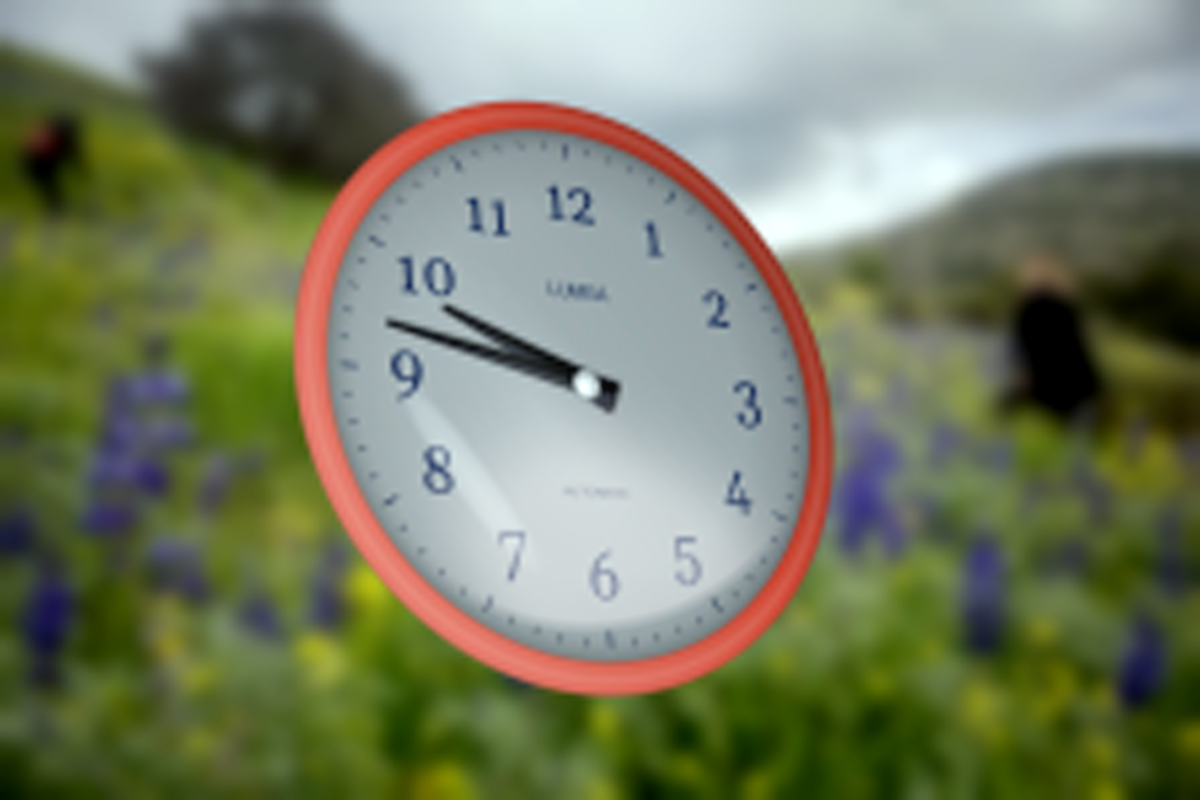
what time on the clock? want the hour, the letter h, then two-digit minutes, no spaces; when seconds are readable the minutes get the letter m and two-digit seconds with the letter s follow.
9h47
